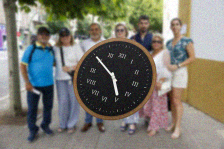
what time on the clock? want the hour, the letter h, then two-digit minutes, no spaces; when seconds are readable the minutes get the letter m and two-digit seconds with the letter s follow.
4h50
